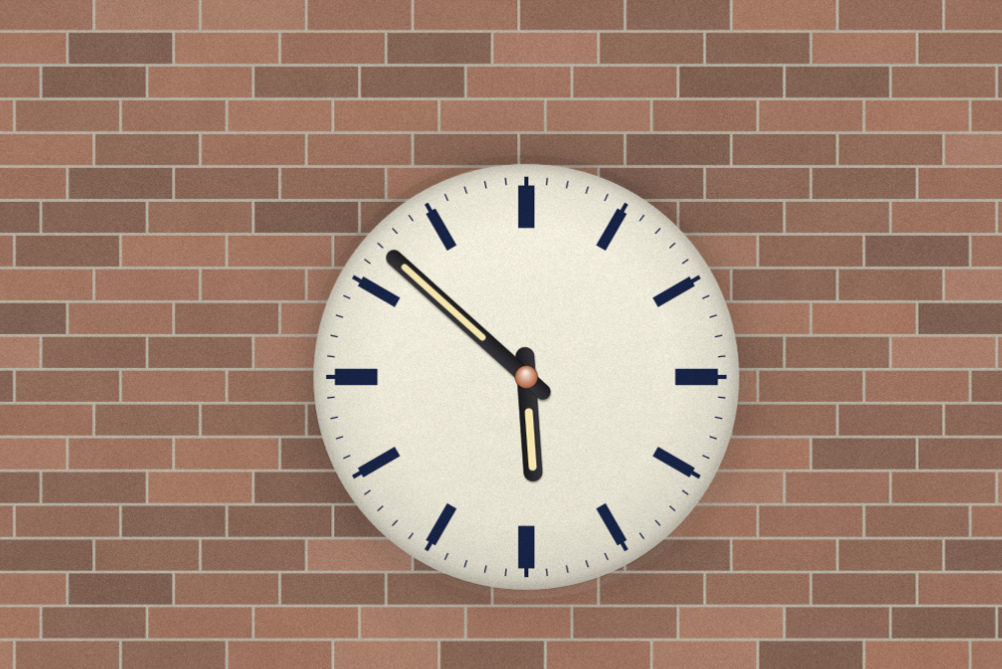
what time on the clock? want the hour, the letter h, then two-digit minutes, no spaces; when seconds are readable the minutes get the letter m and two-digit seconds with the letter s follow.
5h52
